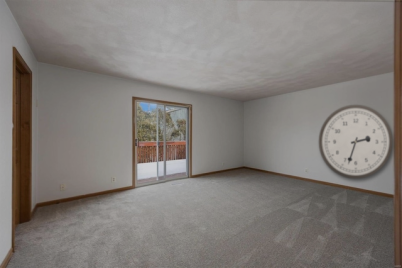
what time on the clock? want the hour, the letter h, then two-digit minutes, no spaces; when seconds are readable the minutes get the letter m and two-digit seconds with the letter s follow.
2h33
